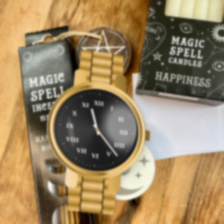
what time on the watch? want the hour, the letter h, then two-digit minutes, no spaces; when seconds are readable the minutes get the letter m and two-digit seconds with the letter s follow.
11h23
